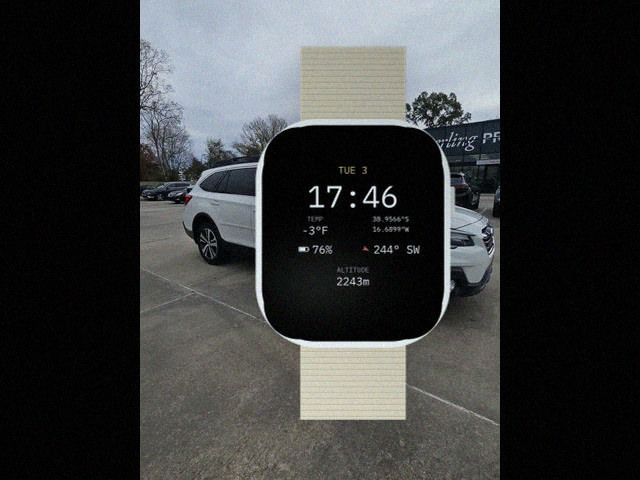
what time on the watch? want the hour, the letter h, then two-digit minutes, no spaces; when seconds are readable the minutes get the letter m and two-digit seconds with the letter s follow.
17h46
